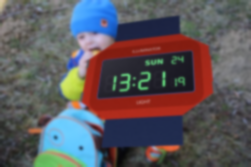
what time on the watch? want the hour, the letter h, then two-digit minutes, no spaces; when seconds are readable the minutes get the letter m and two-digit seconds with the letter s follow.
13h21
